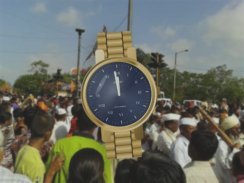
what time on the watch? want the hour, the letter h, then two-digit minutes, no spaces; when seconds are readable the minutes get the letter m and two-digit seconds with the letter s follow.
11h59
